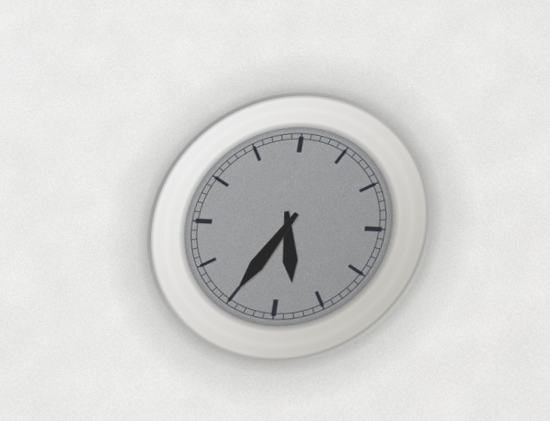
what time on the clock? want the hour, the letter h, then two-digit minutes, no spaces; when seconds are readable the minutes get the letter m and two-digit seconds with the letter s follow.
5h35
